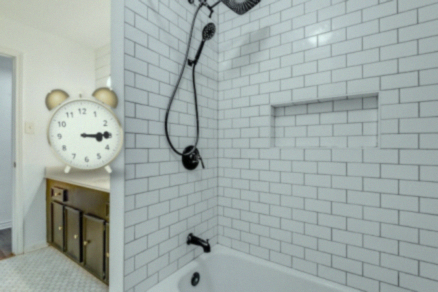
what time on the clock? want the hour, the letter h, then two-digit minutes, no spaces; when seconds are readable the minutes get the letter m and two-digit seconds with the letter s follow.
3h15
